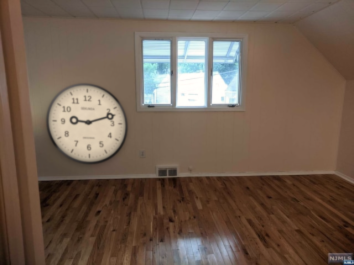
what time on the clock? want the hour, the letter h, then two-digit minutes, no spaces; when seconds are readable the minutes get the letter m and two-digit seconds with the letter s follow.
9h12
